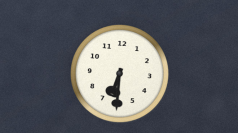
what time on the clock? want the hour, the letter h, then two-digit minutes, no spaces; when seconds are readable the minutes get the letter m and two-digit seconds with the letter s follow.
6h30
